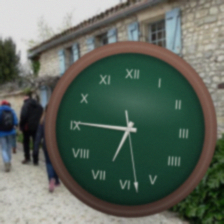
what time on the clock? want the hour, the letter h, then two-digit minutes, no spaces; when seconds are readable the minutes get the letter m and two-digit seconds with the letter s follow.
6h45m28s
